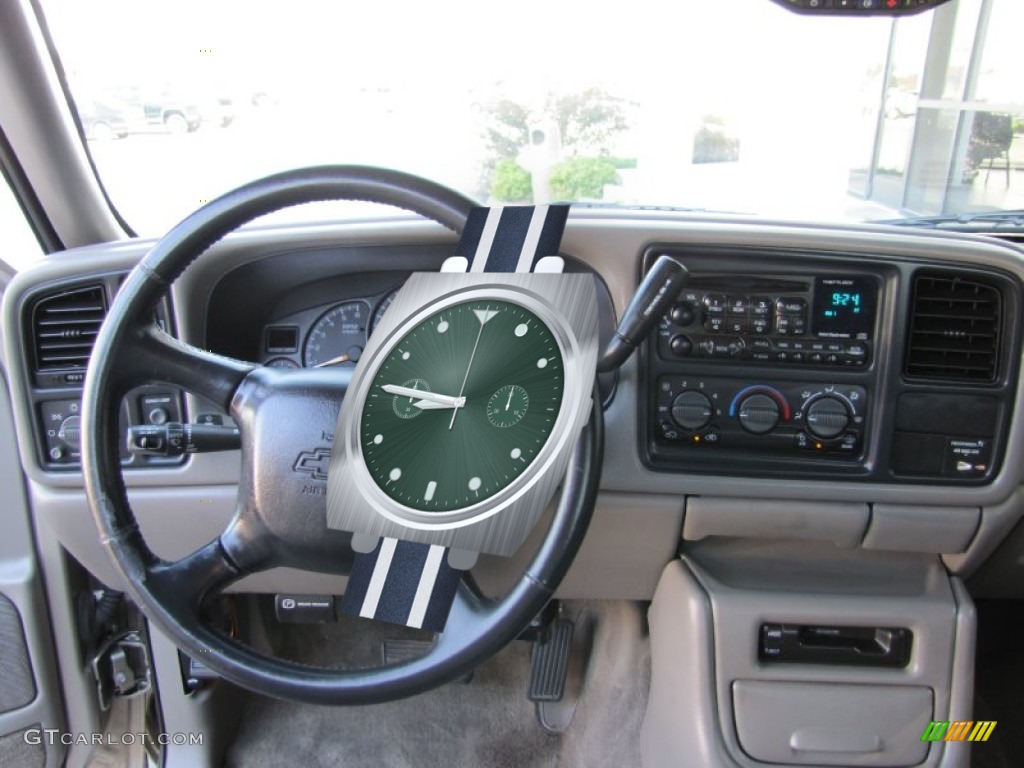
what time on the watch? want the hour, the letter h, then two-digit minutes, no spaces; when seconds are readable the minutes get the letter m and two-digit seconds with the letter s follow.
8h46
